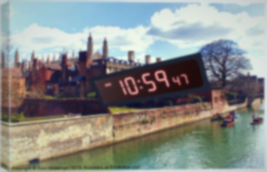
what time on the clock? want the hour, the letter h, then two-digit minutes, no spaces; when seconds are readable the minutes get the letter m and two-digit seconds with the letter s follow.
10h59
